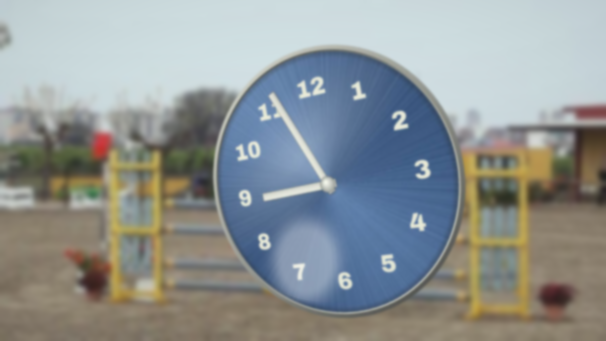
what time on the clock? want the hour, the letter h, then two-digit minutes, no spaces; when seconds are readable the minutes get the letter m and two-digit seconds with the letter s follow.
8h56
